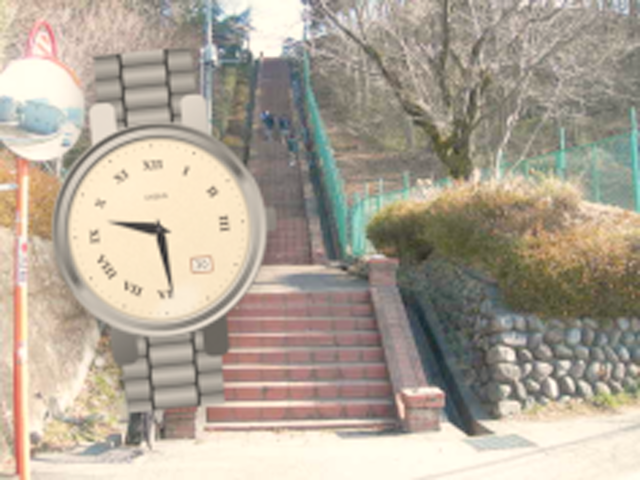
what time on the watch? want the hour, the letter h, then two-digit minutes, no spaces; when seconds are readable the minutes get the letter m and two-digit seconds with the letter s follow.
9h29
